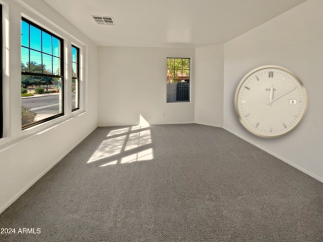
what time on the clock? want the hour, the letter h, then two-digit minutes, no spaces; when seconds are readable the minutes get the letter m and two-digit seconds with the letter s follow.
12h10
